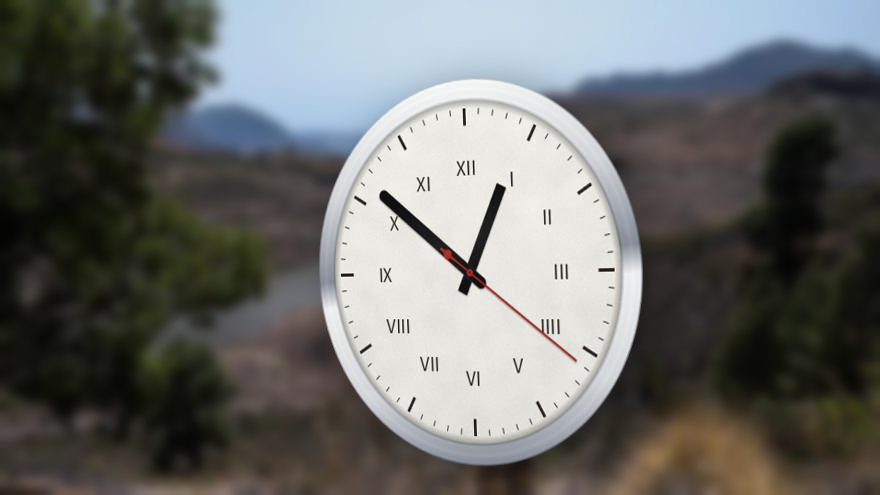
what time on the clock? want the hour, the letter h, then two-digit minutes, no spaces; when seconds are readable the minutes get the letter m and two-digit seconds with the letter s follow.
12h51m21s
